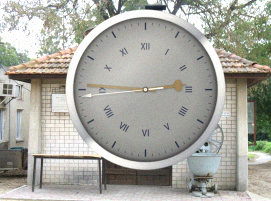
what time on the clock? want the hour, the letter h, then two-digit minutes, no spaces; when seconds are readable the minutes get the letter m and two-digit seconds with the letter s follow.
2h45m44s
